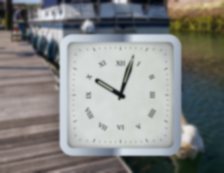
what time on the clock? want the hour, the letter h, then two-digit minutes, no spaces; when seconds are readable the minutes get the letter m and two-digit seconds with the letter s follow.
10h03
